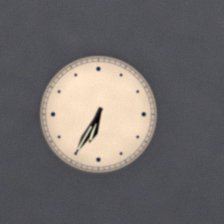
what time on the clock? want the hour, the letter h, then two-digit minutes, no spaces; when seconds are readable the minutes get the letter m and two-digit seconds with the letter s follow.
6h35
